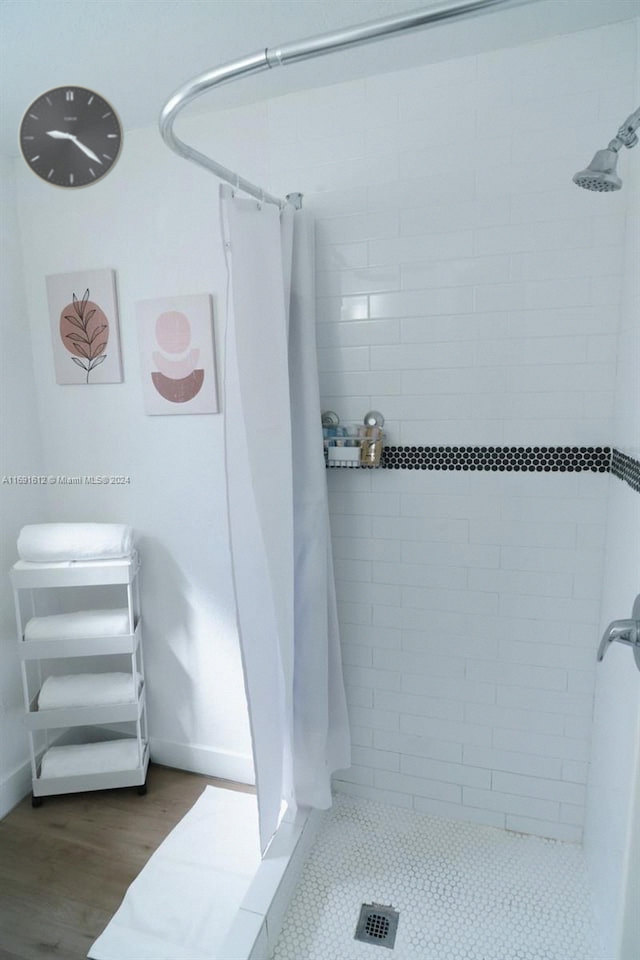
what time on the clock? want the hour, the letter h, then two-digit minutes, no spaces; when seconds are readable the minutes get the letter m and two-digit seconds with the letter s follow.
9h22
